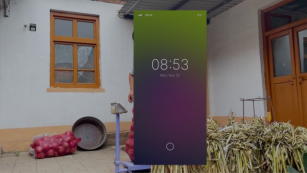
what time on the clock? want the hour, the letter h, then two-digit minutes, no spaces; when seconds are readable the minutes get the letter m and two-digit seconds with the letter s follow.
8h53
